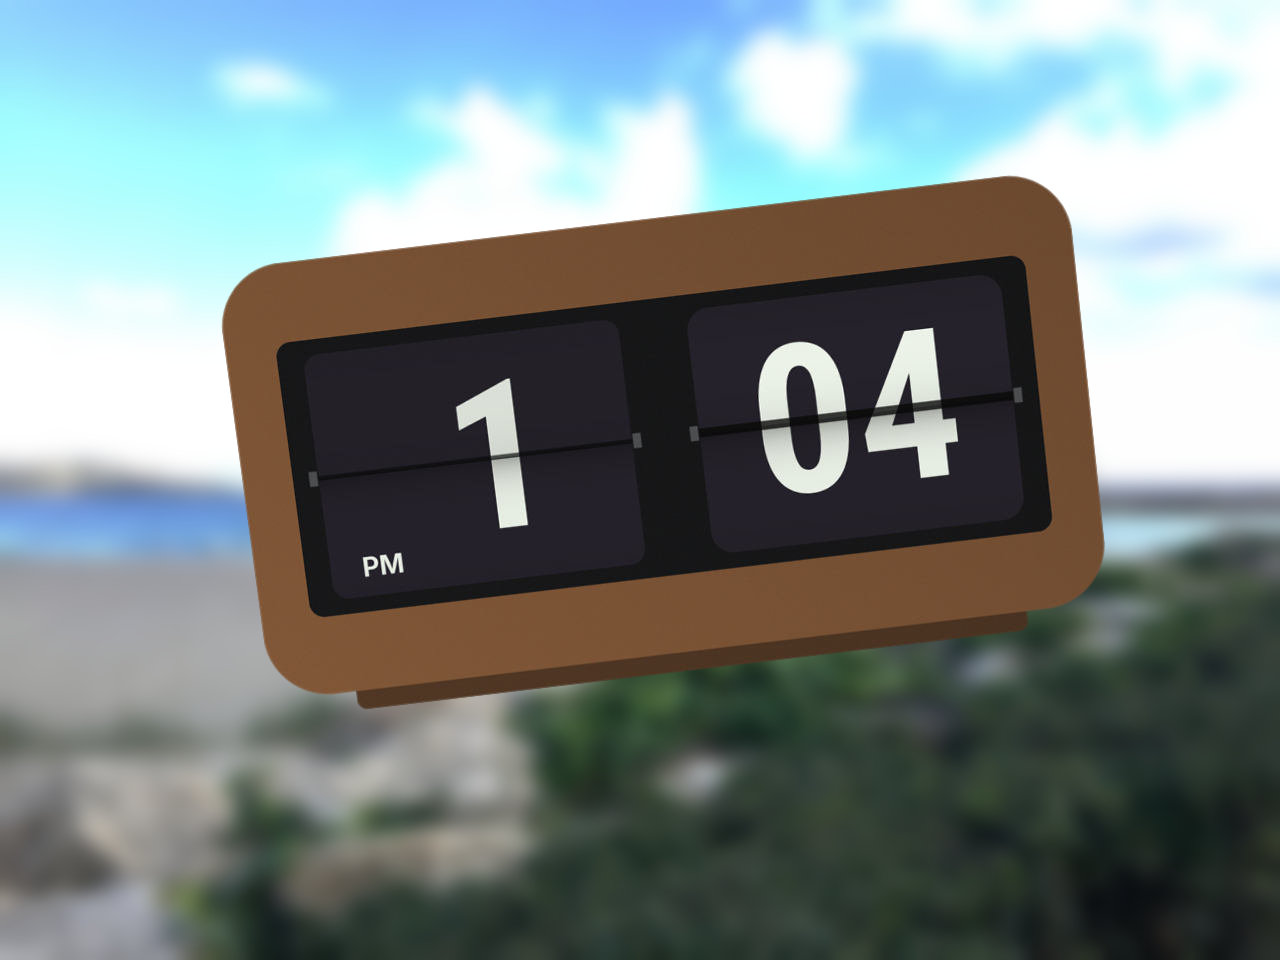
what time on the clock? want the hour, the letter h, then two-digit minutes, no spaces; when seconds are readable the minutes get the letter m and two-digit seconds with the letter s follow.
1h04
